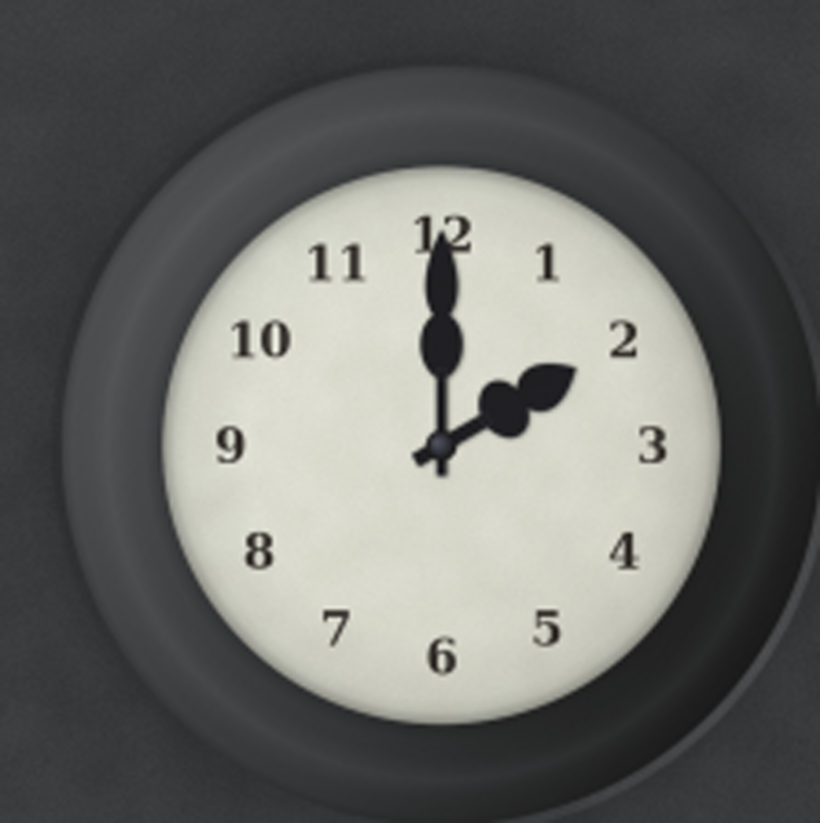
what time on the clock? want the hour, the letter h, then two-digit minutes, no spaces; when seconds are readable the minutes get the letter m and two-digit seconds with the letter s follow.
2h00
